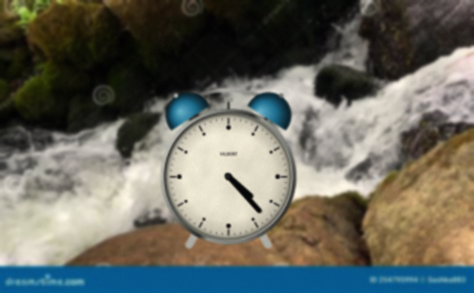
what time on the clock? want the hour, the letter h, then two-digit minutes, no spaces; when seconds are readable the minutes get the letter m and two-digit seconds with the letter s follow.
4h23
